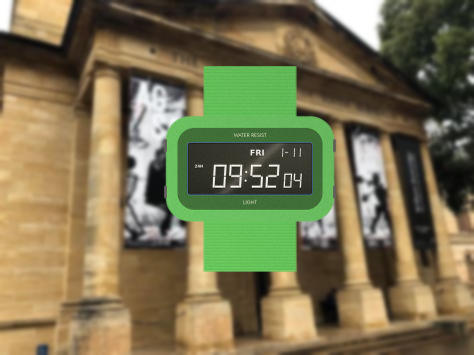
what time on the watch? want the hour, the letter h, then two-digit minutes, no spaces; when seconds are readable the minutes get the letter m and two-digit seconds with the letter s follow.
9h52m04s
